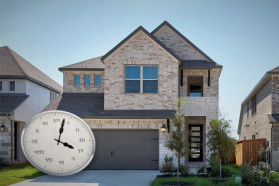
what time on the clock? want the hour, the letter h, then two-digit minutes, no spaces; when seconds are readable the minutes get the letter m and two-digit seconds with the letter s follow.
4h03
